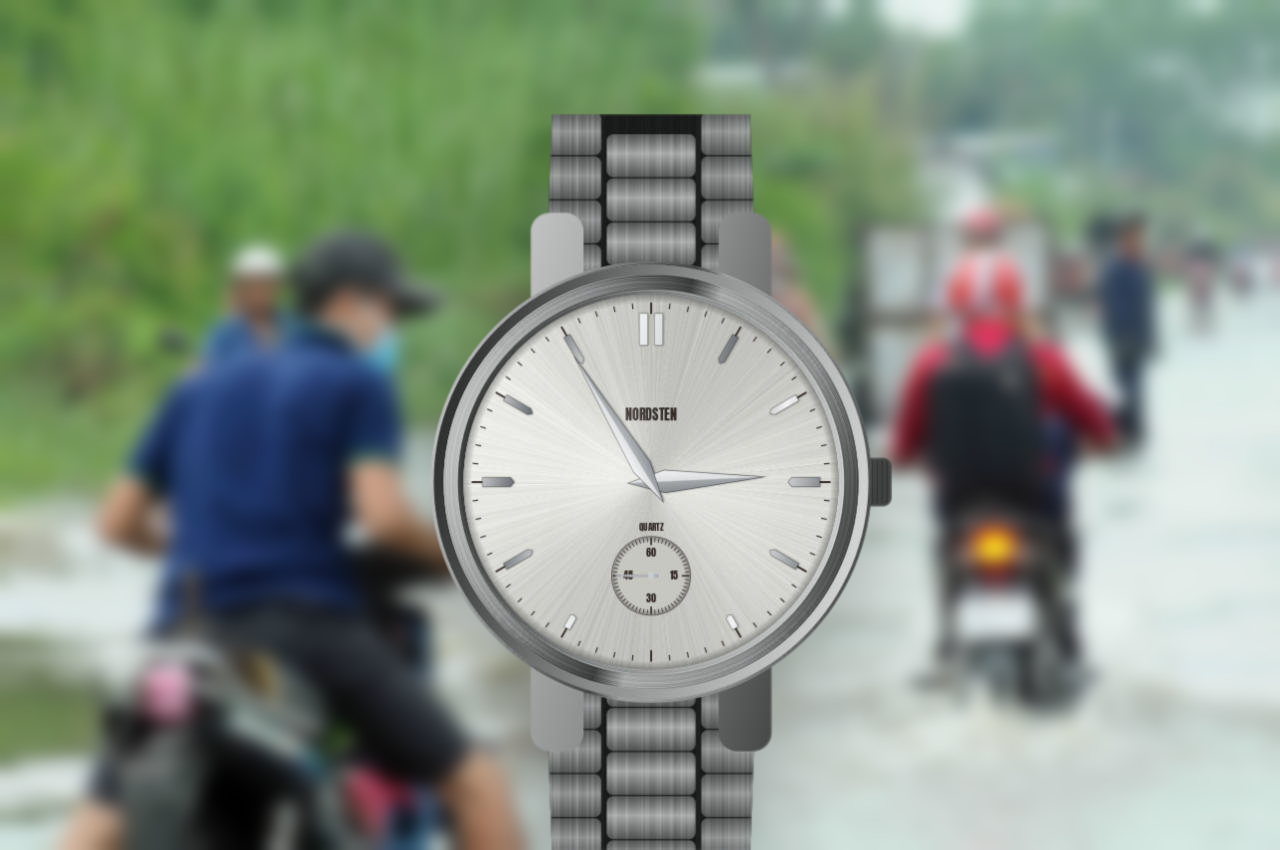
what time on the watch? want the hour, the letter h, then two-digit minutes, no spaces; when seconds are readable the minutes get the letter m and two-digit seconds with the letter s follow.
2h54m45s
